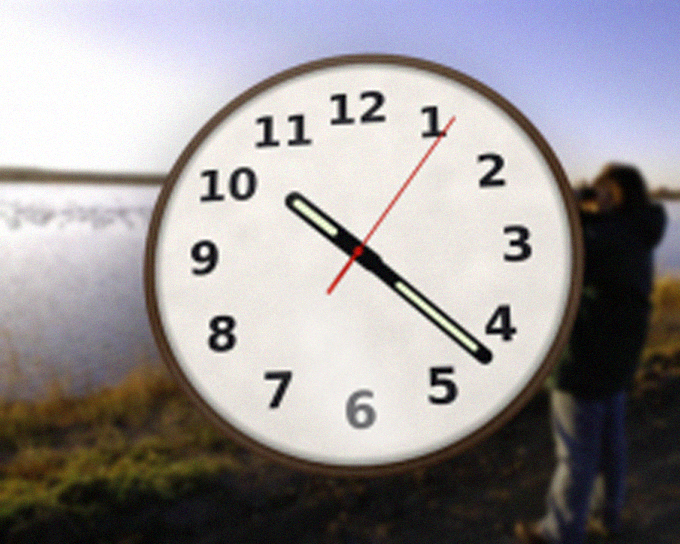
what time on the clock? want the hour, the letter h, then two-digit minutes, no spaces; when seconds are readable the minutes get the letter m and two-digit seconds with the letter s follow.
10h22m06s
